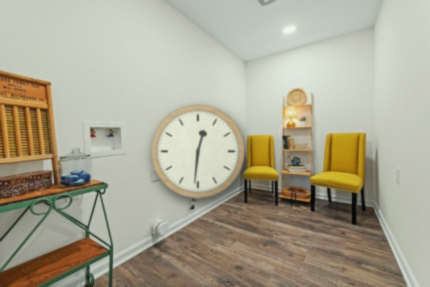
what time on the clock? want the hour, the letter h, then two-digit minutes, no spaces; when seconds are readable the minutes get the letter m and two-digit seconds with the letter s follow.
12h31
